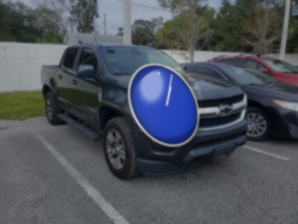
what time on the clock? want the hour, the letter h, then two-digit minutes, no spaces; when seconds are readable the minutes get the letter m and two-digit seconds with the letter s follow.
1h05
